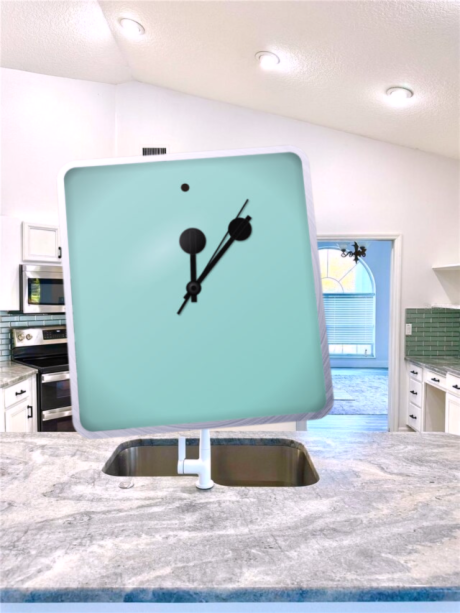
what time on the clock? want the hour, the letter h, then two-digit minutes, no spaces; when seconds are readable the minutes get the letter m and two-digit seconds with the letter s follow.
12h07m06s
